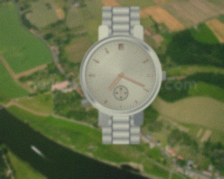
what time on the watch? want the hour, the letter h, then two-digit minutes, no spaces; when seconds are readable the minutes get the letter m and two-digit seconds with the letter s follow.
7h19
